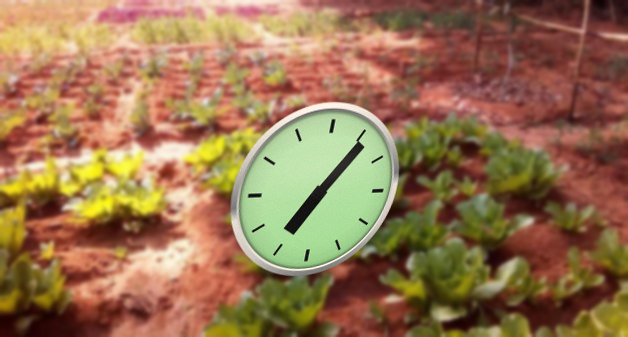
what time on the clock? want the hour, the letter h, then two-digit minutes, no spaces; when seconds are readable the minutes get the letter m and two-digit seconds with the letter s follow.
7h06
